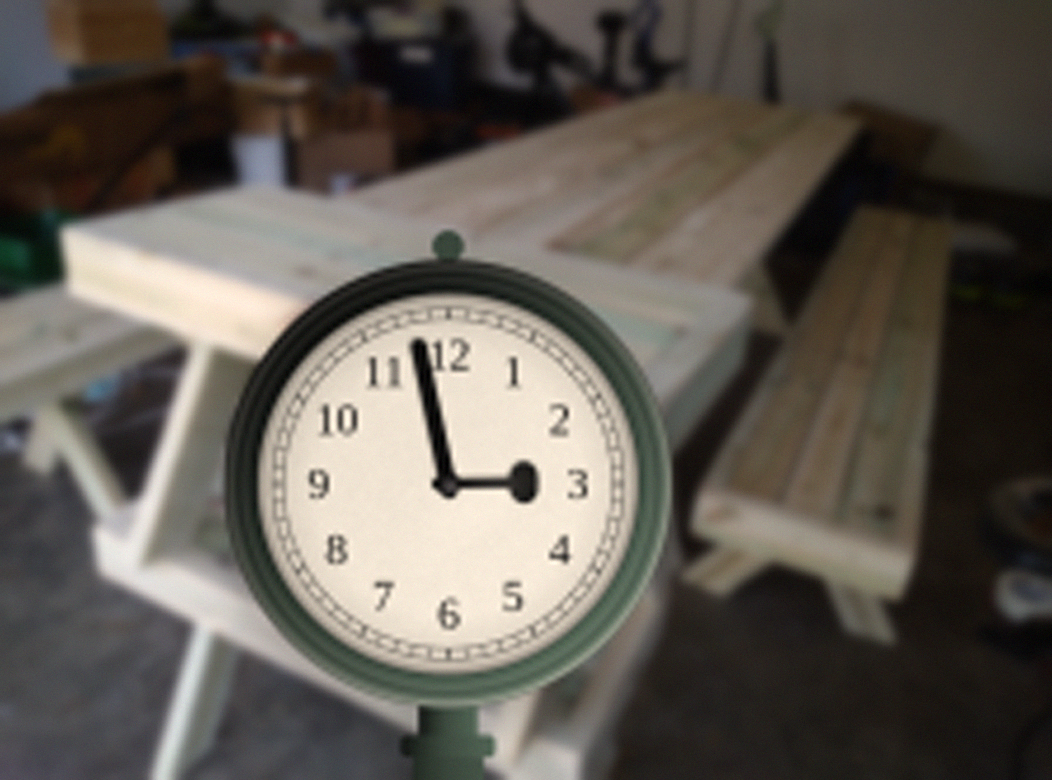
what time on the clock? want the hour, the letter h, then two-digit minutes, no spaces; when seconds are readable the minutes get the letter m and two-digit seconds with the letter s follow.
2h58
